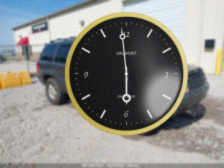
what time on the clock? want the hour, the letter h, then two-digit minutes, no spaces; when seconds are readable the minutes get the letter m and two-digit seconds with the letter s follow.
5h59
